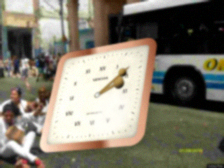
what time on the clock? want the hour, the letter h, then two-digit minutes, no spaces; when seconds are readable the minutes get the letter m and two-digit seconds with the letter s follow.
2h08
